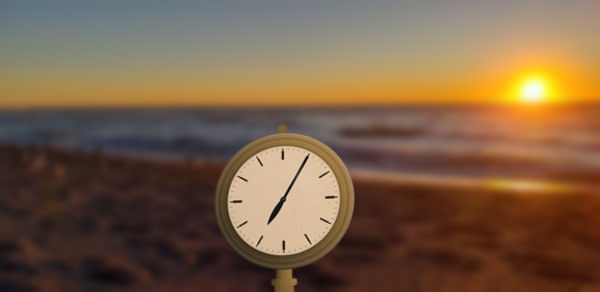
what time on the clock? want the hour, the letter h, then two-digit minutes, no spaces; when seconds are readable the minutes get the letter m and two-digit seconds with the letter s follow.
7h05
